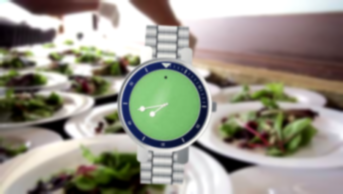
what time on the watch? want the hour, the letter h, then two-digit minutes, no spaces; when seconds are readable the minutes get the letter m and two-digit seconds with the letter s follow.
7h43
